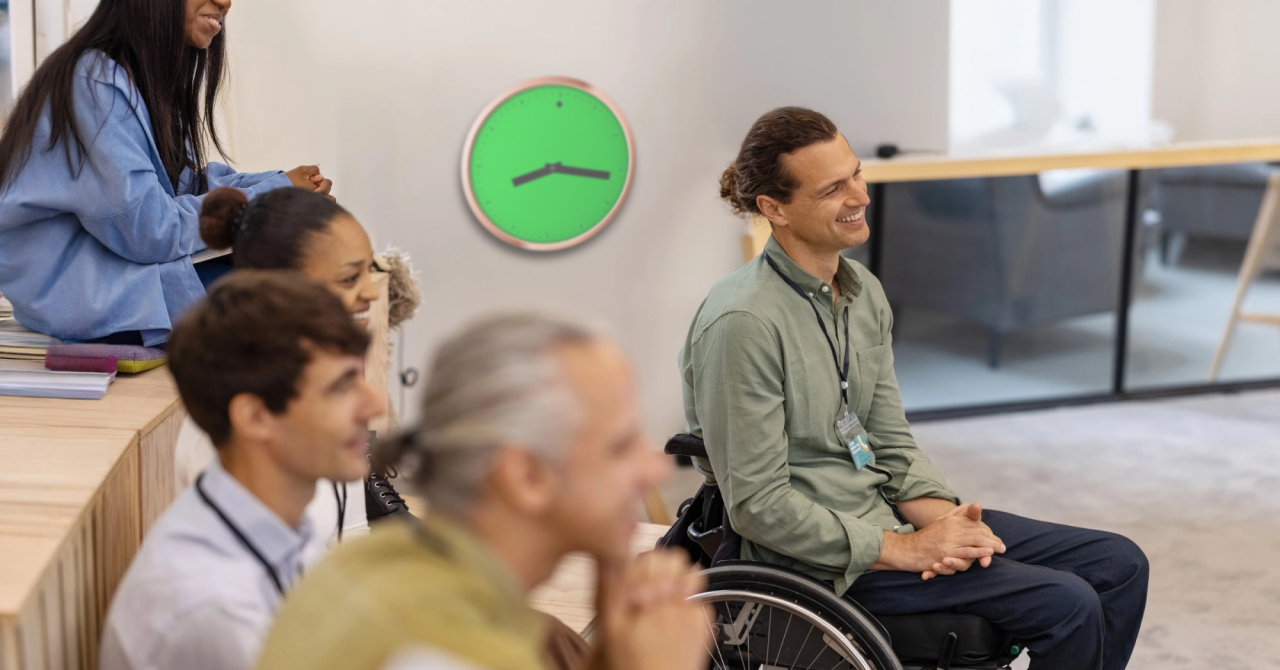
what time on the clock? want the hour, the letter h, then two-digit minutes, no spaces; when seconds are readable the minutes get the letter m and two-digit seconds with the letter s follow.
8h16
